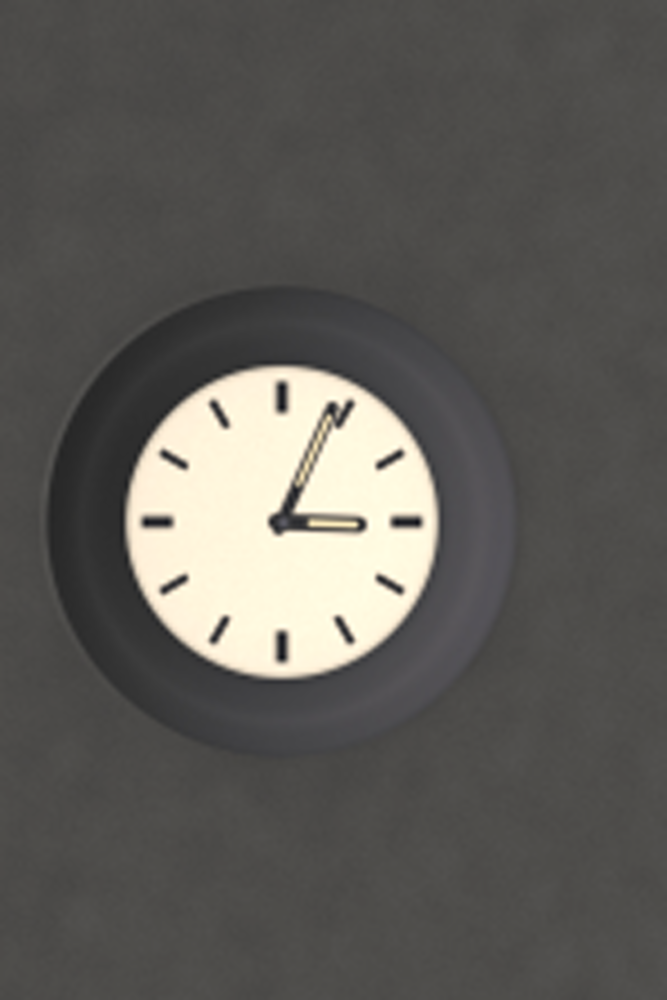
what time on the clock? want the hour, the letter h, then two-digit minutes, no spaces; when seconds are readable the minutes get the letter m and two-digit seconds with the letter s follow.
3h04
